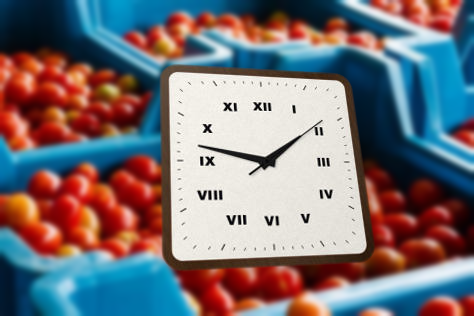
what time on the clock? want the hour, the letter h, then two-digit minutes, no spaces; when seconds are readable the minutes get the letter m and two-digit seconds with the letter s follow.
1h47m09s
